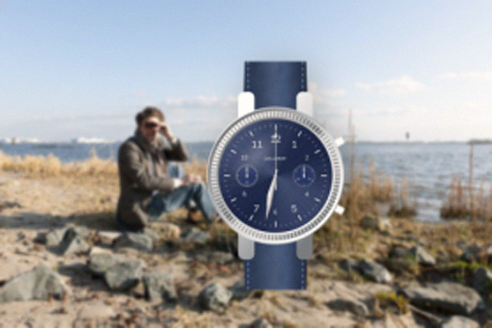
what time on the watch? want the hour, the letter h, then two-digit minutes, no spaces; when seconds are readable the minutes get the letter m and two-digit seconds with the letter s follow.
6h32
